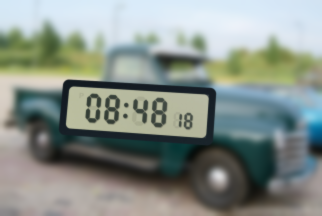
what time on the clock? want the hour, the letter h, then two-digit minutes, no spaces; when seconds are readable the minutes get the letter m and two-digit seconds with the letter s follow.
8h48m18s
